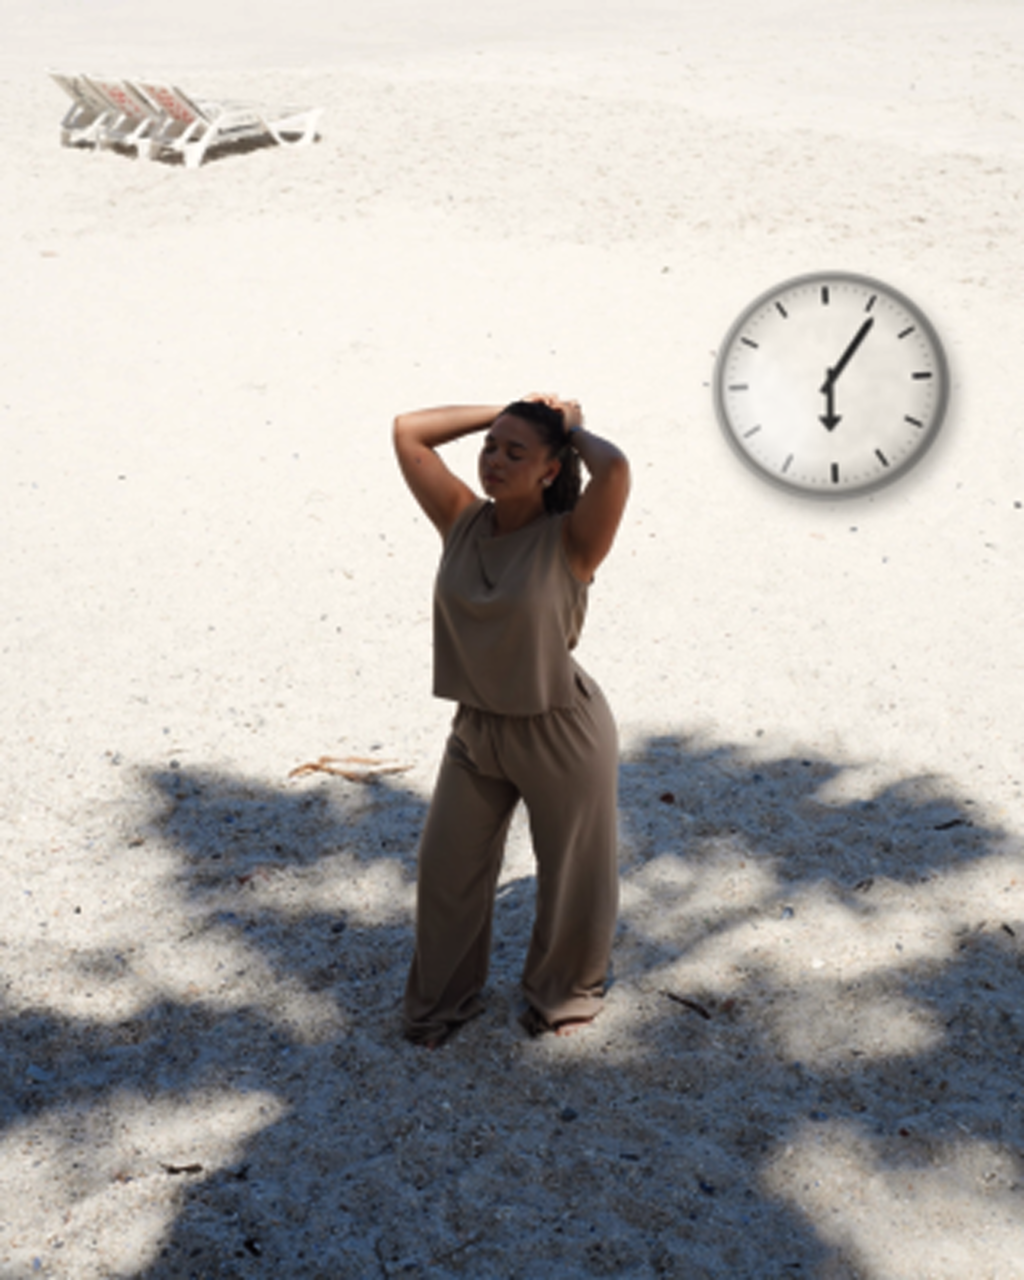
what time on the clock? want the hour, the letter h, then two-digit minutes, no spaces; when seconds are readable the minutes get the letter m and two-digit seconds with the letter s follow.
6h06
